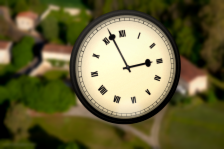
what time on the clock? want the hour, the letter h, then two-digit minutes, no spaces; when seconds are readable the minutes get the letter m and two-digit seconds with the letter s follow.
2h57
